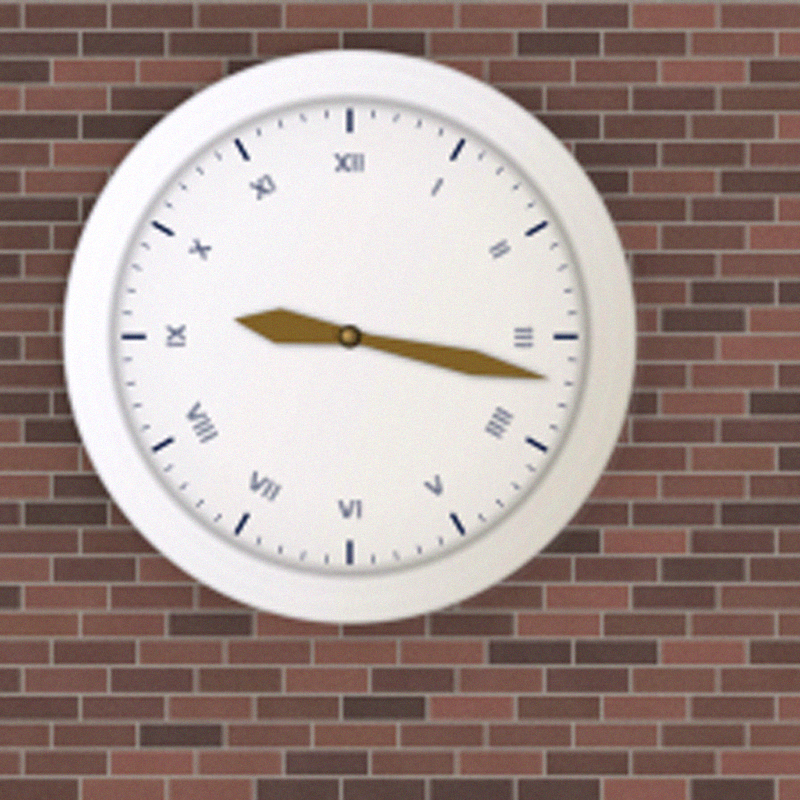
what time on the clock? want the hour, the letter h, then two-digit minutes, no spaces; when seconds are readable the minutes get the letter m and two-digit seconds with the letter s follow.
9h17
